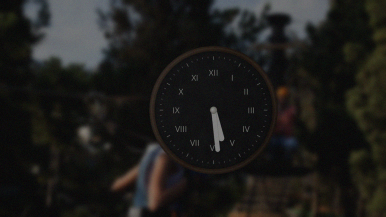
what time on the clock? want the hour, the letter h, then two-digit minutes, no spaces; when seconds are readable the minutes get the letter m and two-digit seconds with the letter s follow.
5h29
